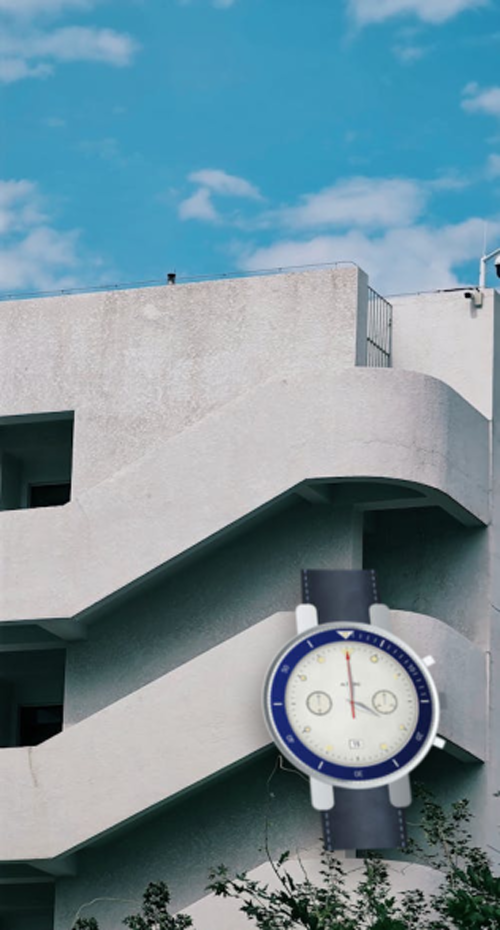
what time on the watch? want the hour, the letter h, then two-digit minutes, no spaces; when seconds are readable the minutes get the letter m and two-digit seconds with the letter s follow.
4h00
